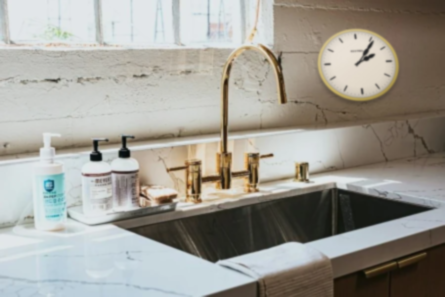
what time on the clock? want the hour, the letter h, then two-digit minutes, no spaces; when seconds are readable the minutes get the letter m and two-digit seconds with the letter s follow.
2h06
